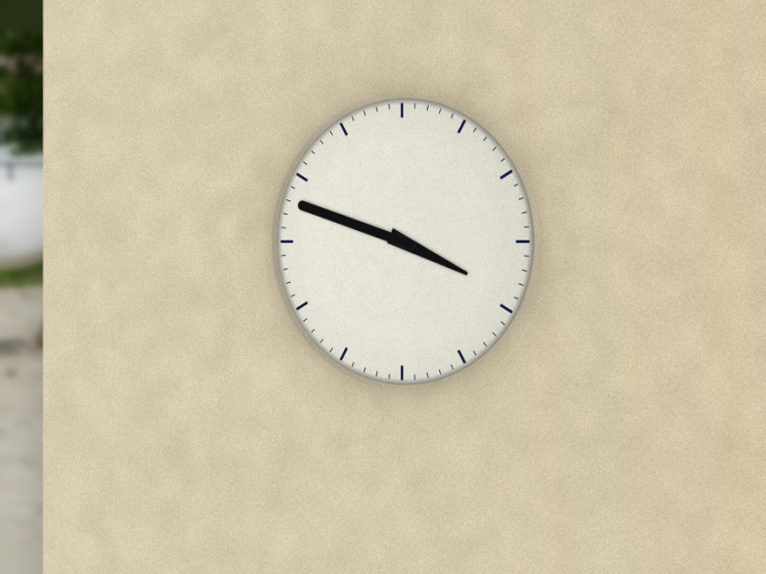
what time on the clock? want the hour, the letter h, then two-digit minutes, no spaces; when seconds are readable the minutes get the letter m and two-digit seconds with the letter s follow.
3h48
